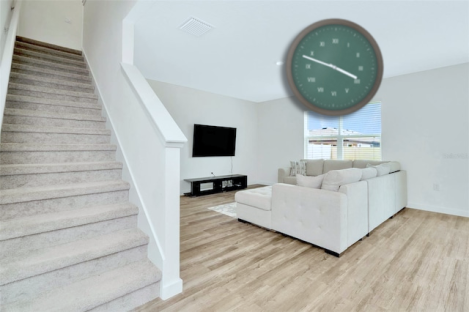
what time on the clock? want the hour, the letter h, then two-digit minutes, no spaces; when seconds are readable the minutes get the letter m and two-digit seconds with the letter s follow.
3h48
